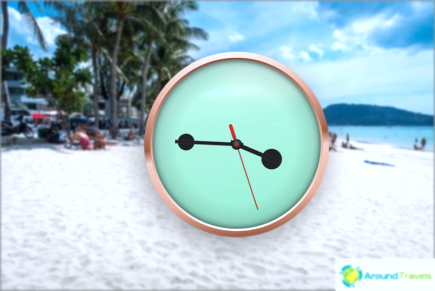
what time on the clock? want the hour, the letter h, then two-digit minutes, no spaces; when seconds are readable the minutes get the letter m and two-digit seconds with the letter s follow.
3h45m27s
